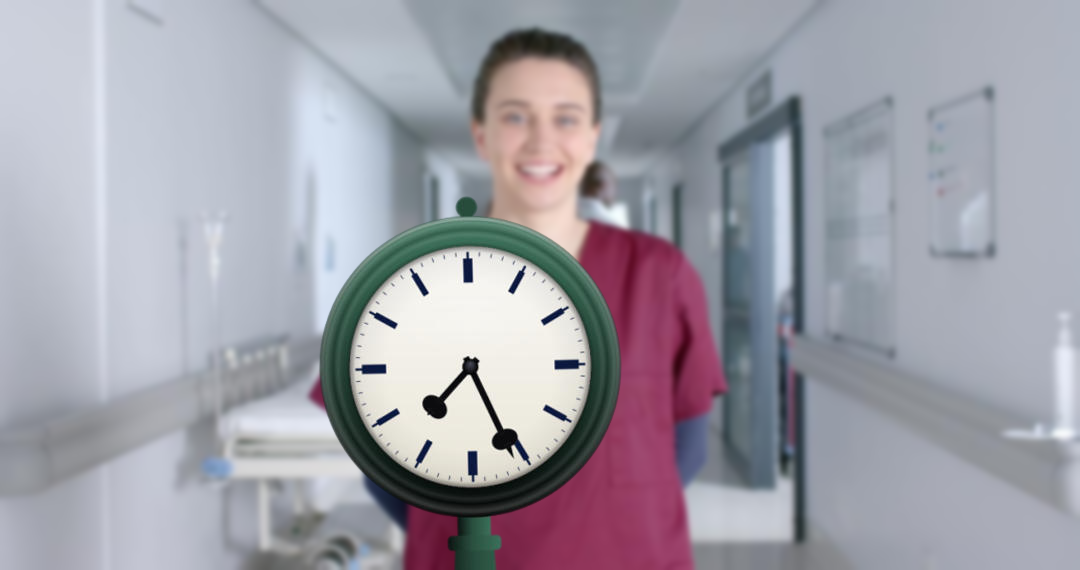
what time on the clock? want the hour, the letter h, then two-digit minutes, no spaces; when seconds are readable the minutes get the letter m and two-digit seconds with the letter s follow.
7h26
